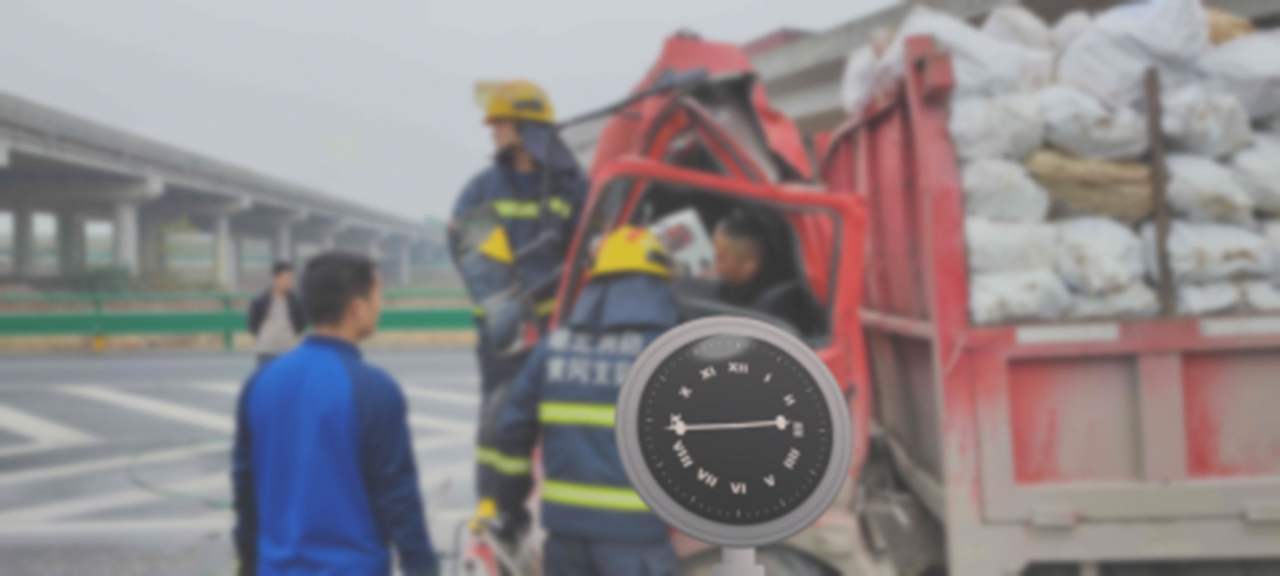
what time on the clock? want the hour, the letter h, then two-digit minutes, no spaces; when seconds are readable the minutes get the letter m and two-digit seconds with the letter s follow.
2h44
